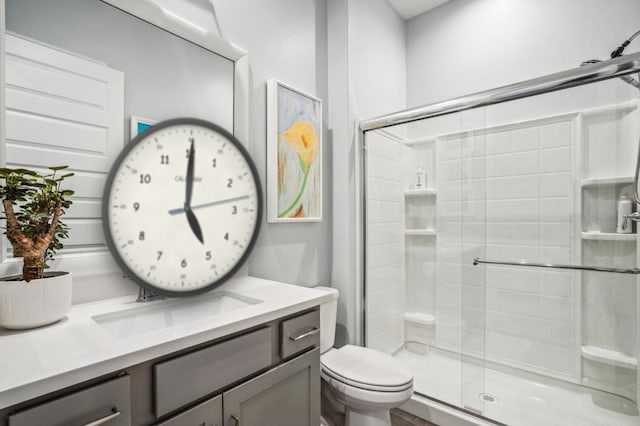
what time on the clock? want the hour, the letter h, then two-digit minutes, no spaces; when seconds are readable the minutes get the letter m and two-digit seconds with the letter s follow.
5h00m13s
